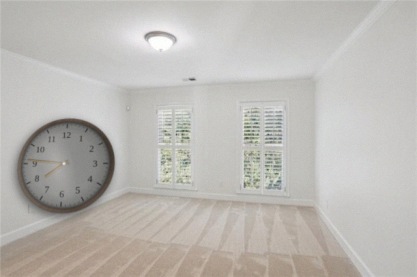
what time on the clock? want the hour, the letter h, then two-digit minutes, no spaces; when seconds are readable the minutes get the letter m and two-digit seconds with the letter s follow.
7h46
